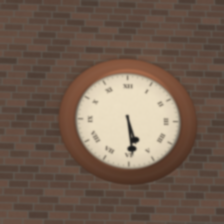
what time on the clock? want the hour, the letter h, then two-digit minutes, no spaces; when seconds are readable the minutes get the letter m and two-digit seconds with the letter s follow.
5h29
